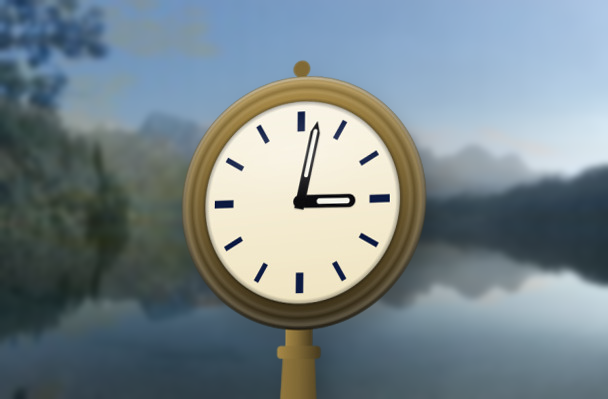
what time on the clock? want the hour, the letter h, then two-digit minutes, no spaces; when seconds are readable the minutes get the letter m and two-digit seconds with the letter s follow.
3h02
